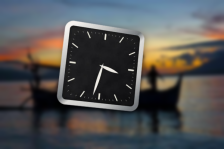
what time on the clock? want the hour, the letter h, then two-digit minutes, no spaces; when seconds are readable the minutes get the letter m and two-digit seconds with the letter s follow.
3h32
